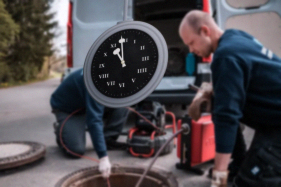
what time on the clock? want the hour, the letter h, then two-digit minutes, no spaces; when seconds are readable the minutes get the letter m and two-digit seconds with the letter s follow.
10h59
